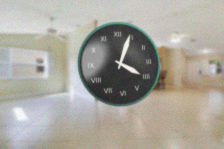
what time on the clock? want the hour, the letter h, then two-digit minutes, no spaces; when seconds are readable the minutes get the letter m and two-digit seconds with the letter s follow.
4h04
